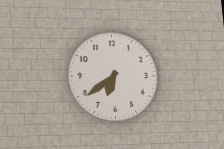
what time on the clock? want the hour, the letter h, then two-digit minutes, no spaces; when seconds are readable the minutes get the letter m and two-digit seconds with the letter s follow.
6h39
